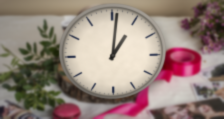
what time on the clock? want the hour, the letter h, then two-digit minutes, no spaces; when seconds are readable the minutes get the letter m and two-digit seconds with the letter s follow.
1h01
